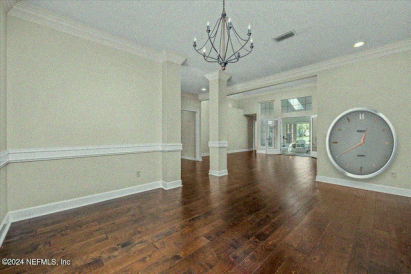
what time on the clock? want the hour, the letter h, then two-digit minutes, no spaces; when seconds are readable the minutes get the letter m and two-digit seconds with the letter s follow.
12h40
